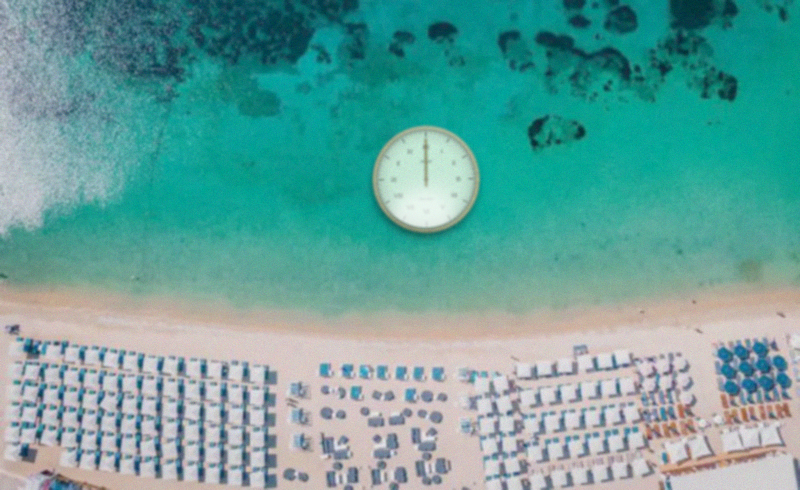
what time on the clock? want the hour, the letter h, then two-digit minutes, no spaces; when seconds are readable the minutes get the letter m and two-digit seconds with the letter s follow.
12h00
